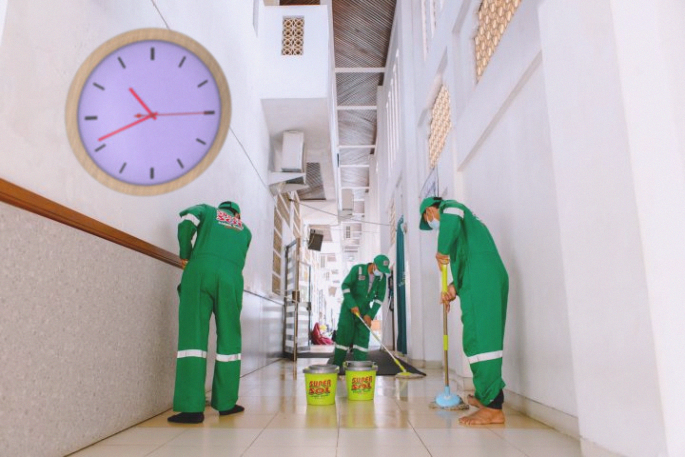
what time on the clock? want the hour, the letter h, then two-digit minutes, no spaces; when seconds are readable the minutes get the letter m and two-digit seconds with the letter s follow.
10h41m15s
